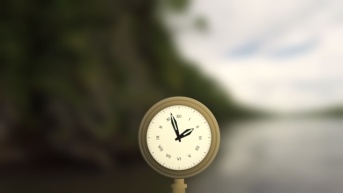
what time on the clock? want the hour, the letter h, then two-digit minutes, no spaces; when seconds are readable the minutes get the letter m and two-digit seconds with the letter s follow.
1h57
